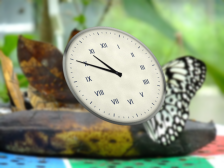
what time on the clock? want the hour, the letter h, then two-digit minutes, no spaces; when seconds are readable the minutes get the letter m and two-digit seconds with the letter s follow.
10h50
